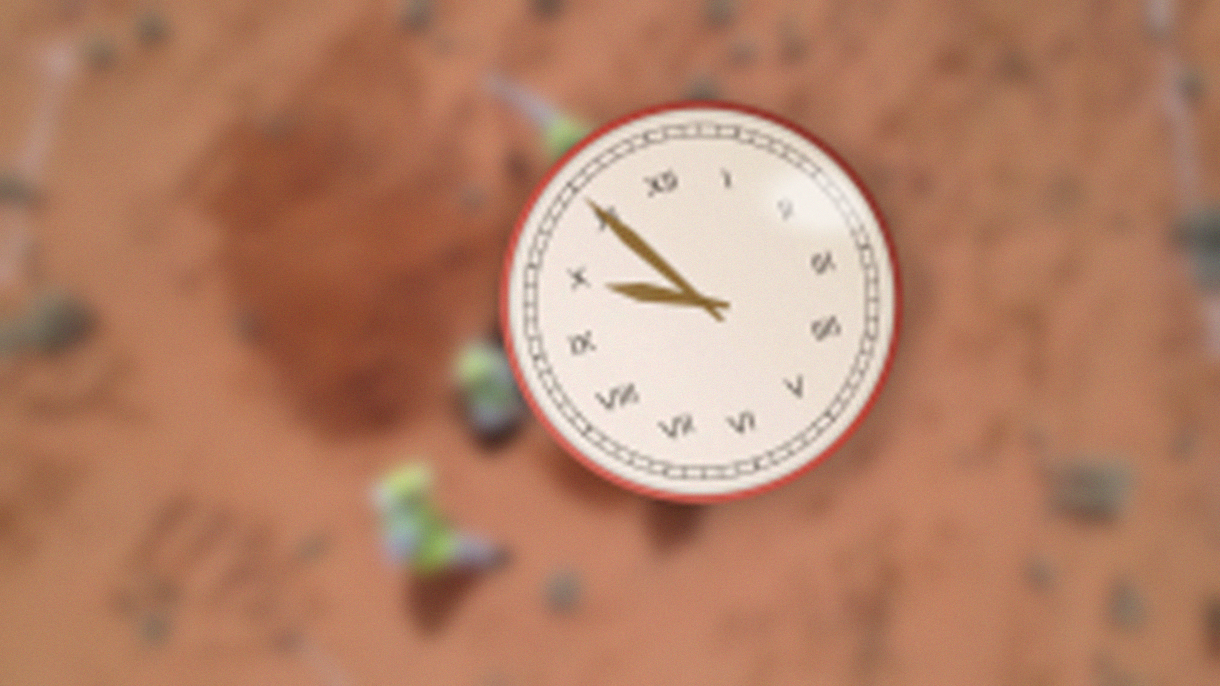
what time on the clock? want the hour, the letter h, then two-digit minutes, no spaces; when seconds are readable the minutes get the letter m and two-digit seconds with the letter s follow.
9h55
